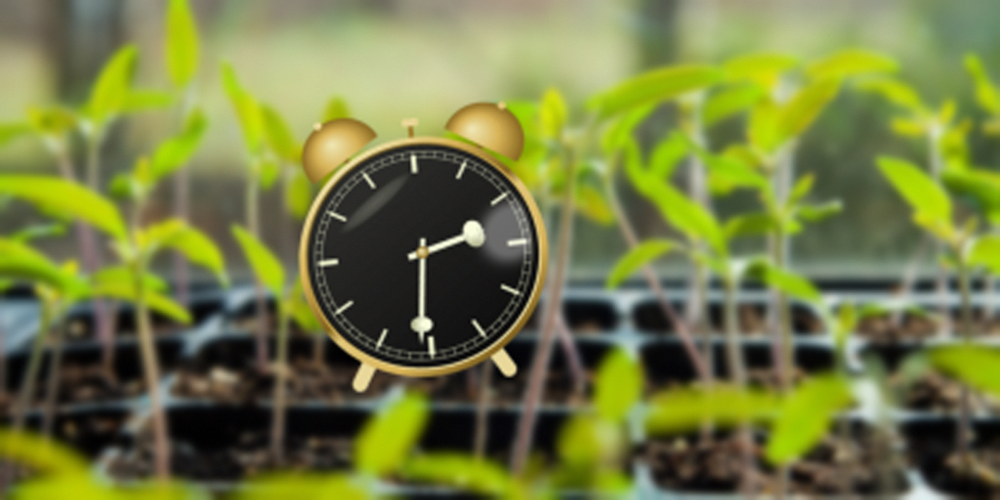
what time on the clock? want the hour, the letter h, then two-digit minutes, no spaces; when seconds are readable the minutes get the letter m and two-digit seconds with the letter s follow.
2h31
